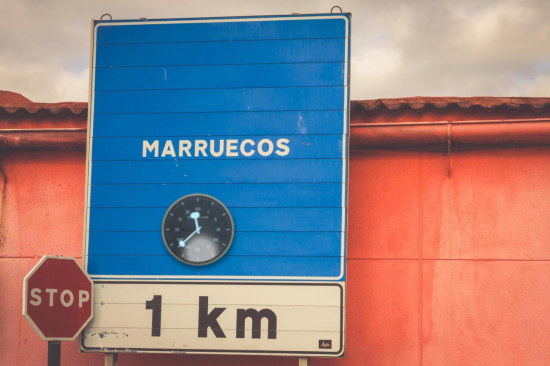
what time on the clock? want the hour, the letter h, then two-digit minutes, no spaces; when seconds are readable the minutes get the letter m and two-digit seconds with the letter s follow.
11h38
